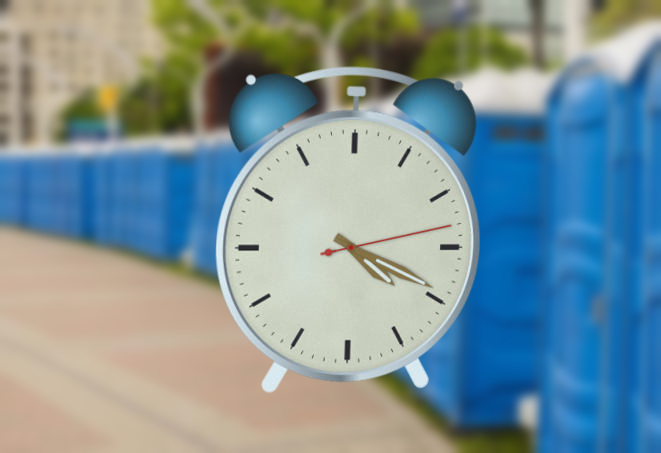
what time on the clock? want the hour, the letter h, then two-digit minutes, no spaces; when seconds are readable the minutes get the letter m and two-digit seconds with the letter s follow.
4h19m13s
